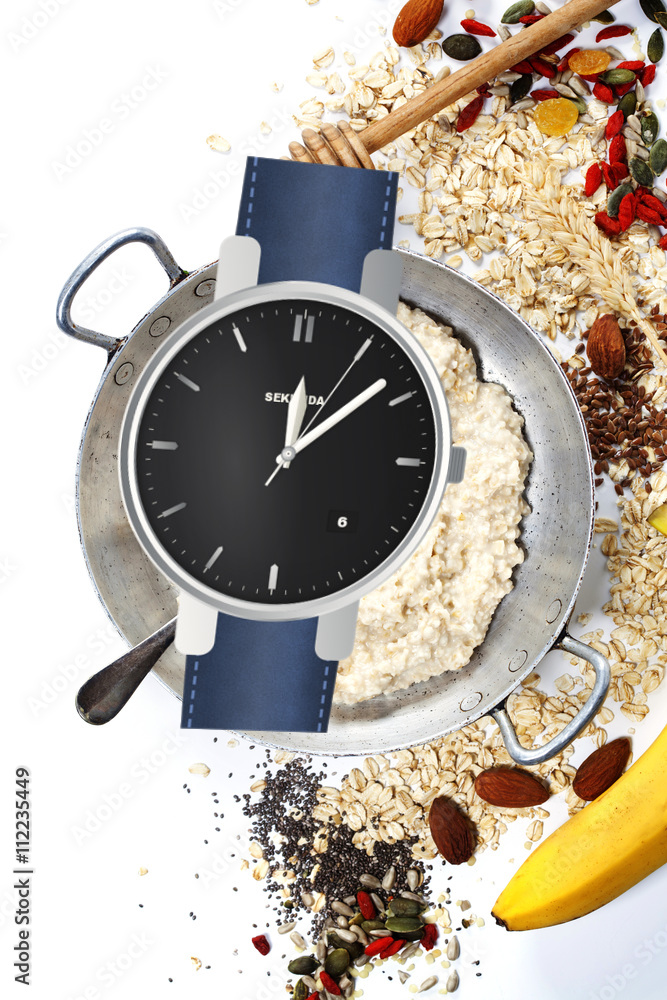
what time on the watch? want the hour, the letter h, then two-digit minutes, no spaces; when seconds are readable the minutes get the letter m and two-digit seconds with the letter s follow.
12h08m05s
